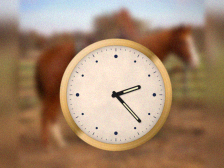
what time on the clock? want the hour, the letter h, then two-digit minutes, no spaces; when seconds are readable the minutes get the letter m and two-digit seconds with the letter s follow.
2h23
